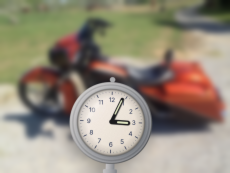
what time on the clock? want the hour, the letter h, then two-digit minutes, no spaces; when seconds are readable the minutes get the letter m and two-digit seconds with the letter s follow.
3h04
